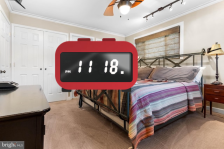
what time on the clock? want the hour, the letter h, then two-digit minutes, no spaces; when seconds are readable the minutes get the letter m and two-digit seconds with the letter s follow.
11h18
